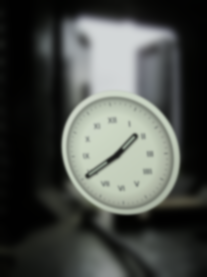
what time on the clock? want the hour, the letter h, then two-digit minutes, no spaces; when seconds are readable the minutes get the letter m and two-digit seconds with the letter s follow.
1h40
